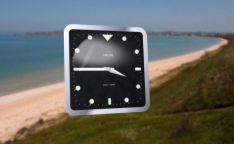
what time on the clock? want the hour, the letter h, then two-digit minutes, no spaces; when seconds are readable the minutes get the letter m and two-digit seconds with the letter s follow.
3h45
